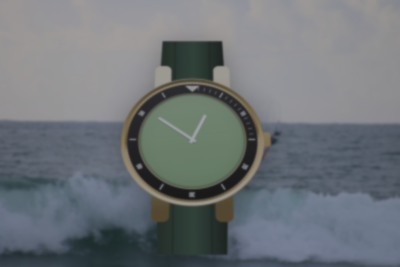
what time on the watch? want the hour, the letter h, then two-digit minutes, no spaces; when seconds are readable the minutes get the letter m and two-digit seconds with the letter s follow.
12h51
